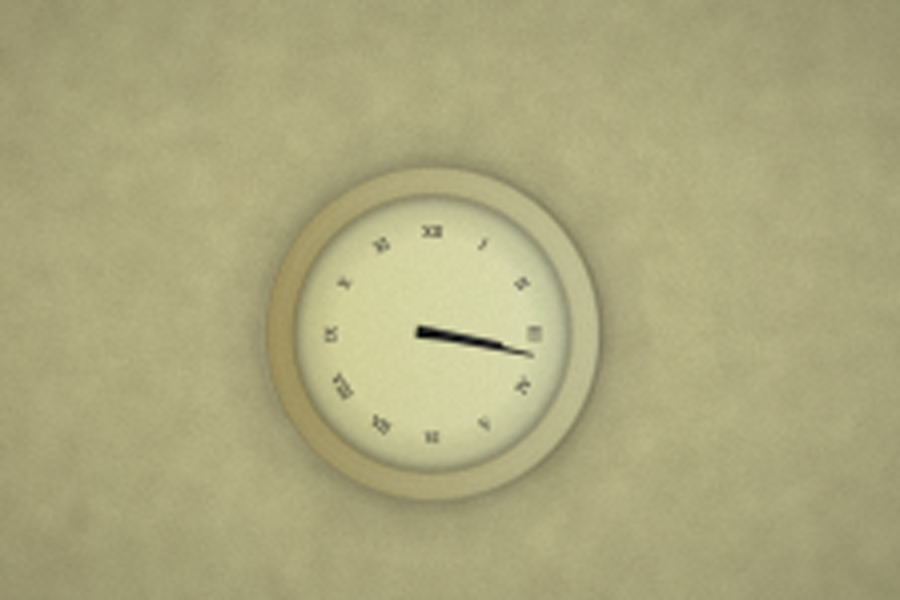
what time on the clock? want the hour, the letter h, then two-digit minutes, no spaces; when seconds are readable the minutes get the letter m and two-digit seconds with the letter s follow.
3h17
